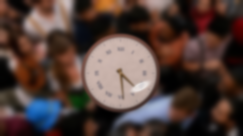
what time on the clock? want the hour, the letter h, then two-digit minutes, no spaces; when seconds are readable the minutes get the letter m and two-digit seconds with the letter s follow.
4h29
